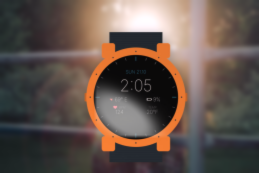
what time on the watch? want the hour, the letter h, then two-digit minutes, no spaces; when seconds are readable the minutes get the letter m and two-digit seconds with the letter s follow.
2h05
